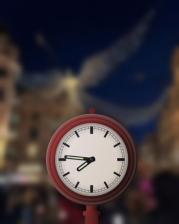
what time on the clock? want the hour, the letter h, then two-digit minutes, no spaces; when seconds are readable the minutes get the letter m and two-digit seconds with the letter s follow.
7h46
